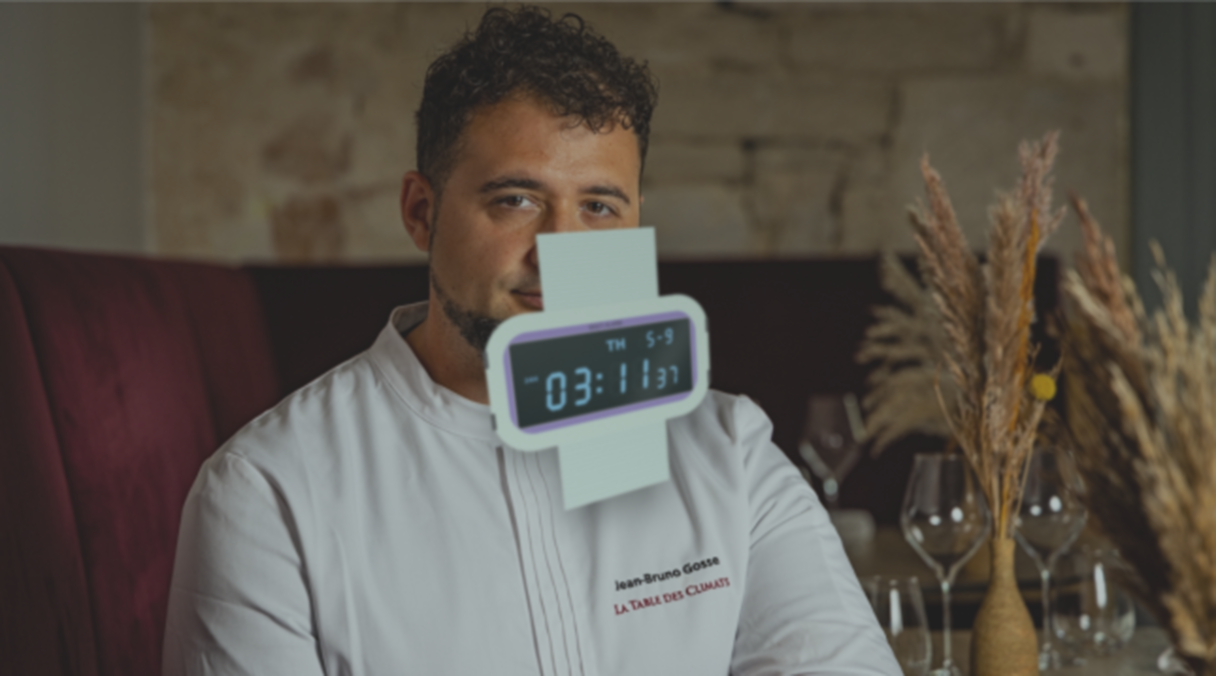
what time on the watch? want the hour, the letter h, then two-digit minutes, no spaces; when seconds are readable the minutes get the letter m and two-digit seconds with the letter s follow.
3h11m37s
